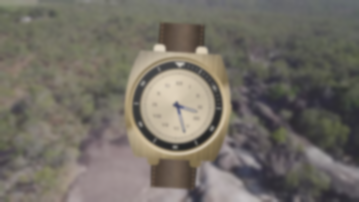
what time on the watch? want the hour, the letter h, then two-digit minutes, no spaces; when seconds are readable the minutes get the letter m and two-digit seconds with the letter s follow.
3h27
